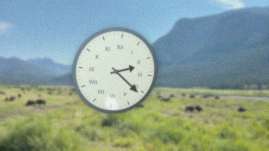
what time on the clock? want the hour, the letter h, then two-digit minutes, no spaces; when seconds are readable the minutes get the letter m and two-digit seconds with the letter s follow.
2h21
